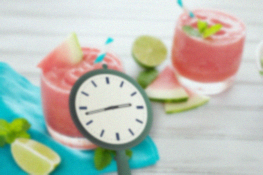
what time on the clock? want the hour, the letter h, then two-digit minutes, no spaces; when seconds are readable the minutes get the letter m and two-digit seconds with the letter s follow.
2h43
